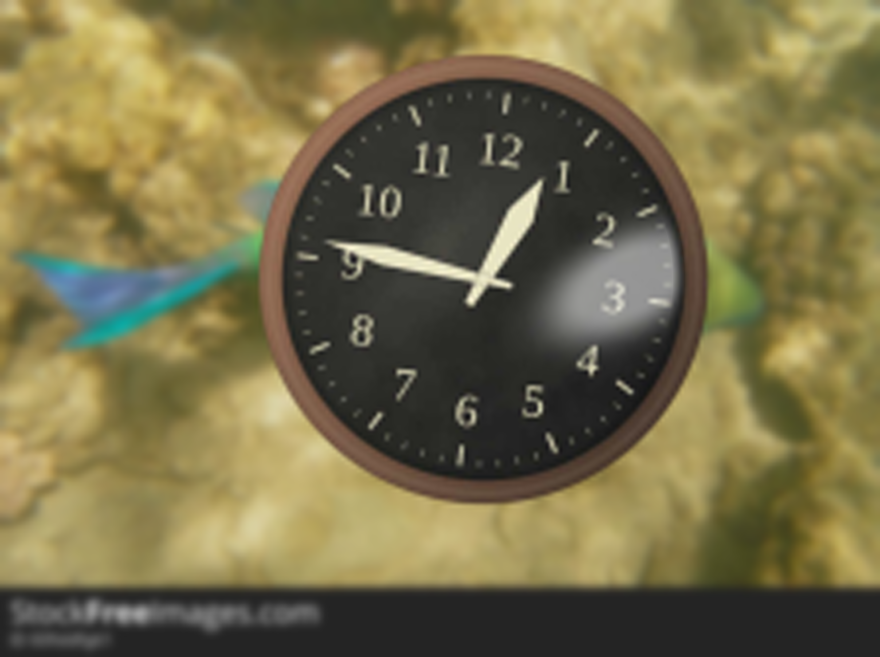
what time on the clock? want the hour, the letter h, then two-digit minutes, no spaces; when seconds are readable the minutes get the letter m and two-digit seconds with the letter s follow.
12h46
